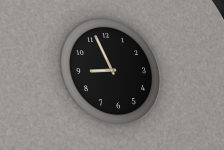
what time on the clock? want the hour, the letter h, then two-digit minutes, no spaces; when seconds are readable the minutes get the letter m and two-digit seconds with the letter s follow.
8h57
